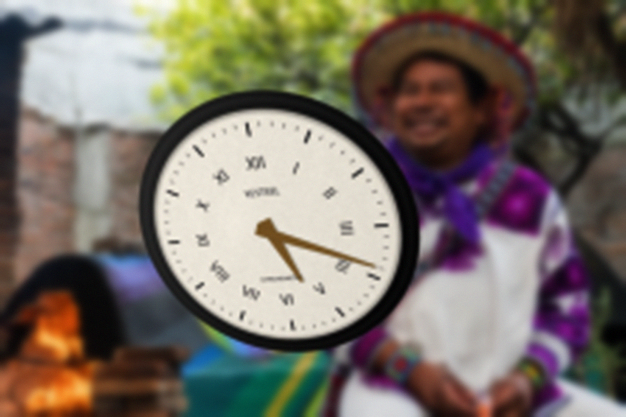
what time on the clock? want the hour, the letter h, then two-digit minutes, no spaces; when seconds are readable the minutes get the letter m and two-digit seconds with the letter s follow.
5h19
